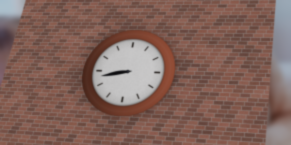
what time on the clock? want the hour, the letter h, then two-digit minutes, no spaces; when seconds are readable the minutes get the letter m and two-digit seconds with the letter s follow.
8h43
